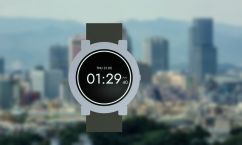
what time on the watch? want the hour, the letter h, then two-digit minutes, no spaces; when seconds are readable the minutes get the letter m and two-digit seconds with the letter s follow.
1h29
